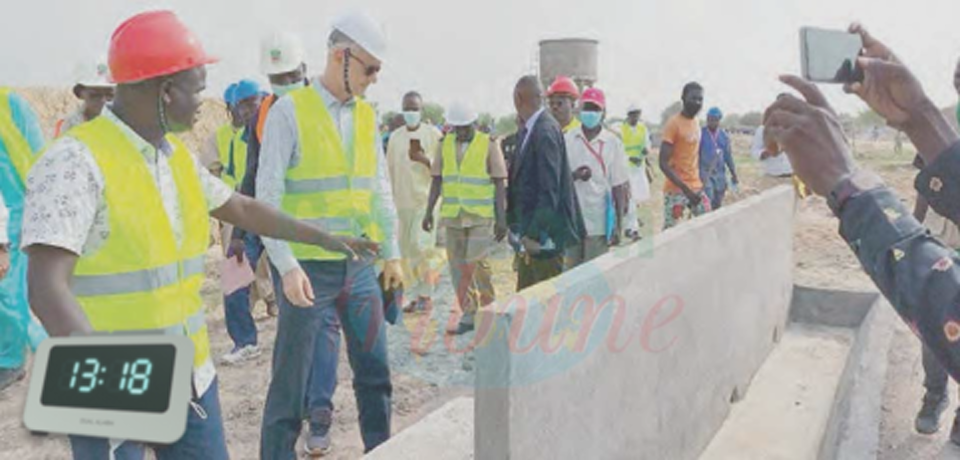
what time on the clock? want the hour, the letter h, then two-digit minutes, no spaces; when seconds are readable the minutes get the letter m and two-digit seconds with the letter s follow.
13h18
